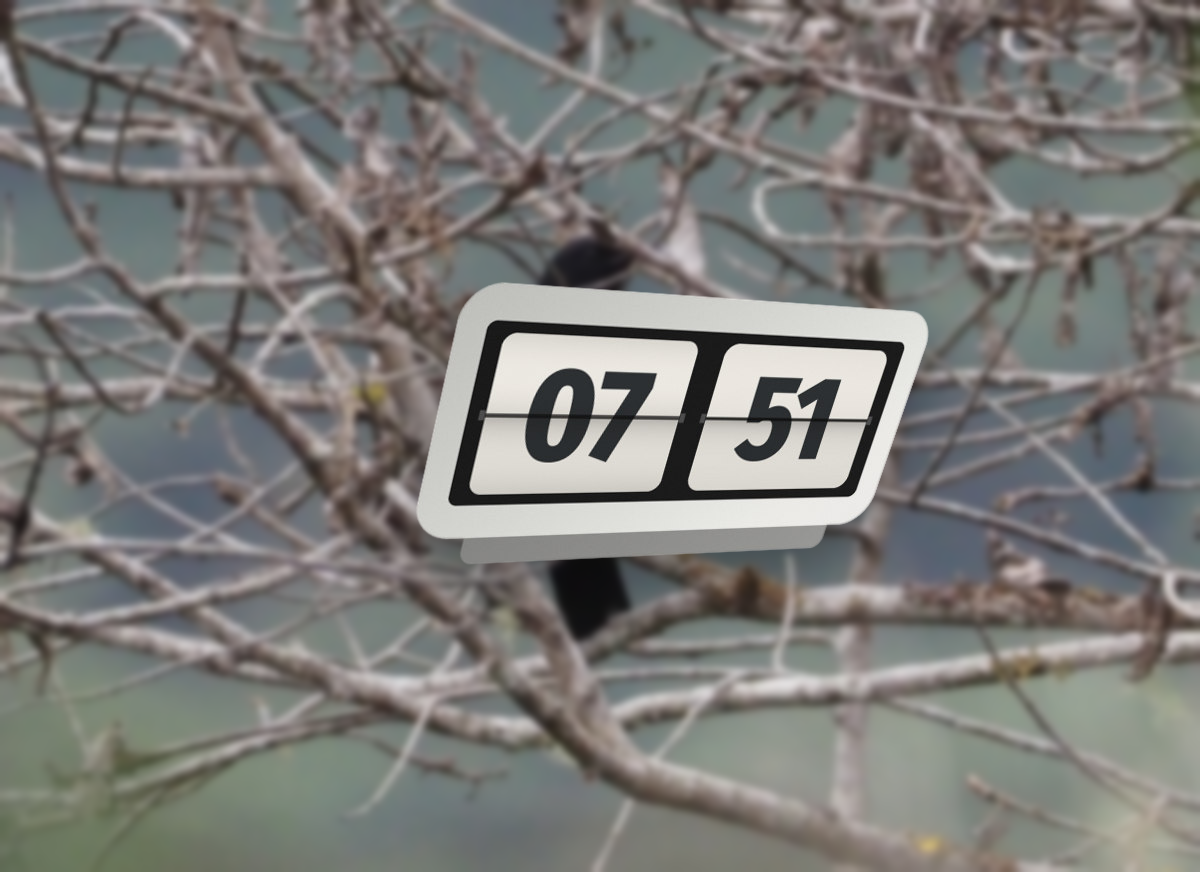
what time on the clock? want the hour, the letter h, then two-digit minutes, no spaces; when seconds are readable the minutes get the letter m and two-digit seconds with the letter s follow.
7h51
